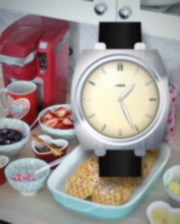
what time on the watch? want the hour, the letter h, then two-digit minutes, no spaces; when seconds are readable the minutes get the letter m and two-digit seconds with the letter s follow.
1h26
